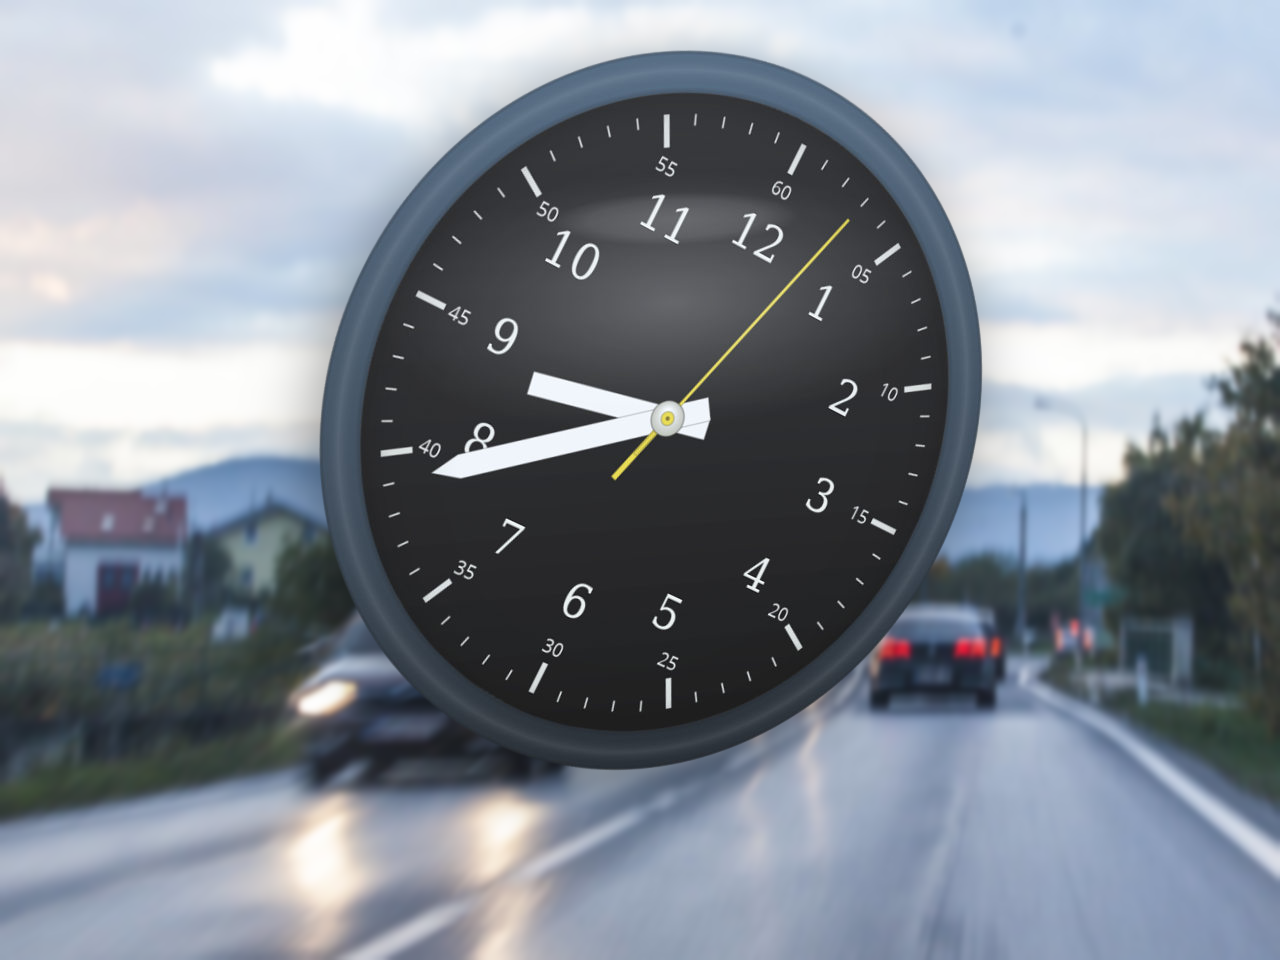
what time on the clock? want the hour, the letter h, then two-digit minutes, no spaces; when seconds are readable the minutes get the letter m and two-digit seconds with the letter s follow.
8h39m03s
